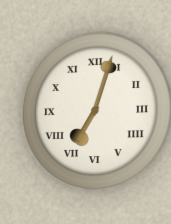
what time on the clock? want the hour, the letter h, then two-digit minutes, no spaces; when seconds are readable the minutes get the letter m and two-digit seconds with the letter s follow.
7h03
